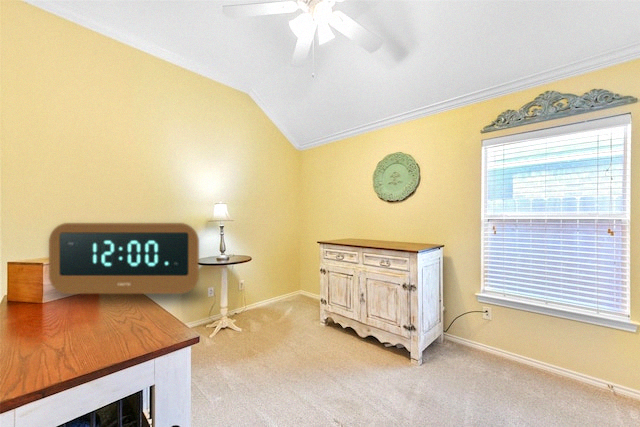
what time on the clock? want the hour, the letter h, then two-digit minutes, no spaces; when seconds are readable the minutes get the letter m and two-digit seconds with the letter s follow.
12h00
